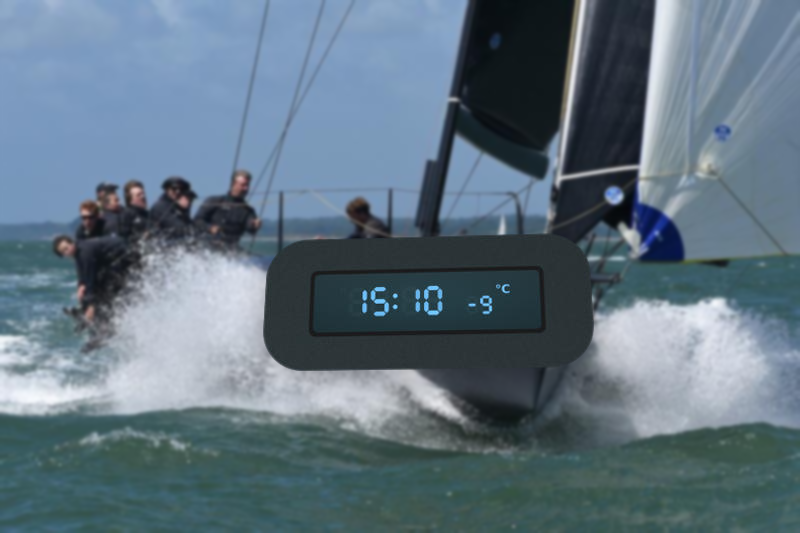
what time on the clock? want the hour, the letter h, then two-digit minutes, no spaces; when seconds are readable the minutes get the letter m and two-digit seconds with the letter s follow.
15h10
